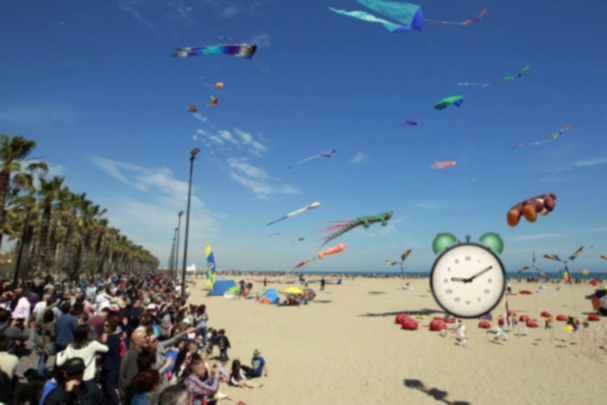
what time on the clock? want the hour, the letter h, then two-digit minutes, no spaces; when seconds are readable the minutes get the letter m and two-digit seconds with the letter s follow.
9h10
